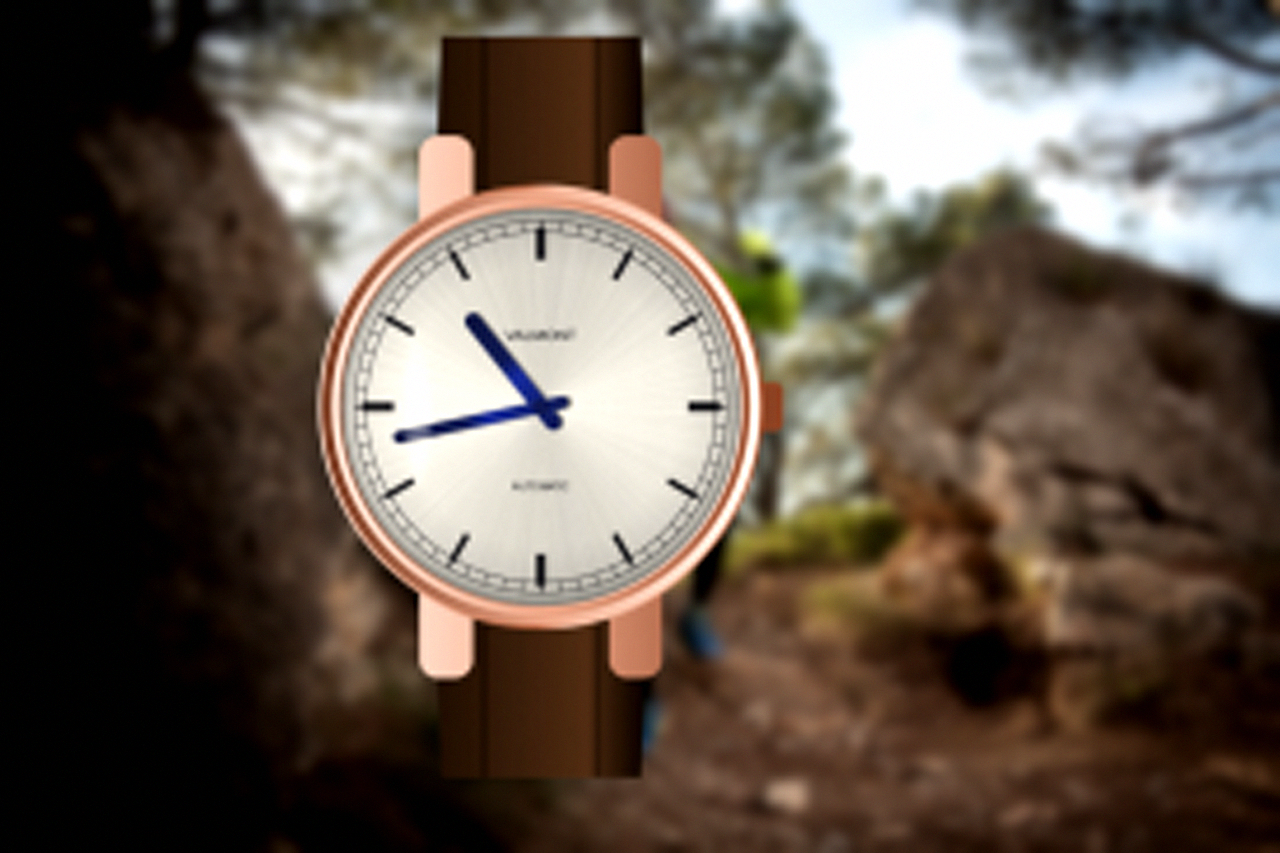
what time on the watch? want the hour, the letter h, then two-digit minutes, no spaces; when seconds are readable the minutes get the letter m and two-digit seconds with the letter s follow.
10h43
